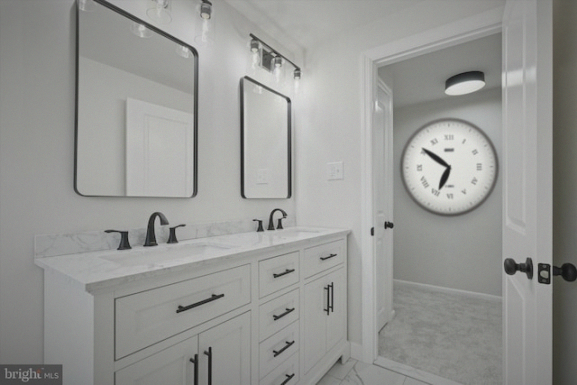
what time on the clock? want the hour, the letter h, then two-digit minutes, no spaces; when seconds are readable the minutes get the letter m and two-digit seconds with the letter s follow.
6h51
